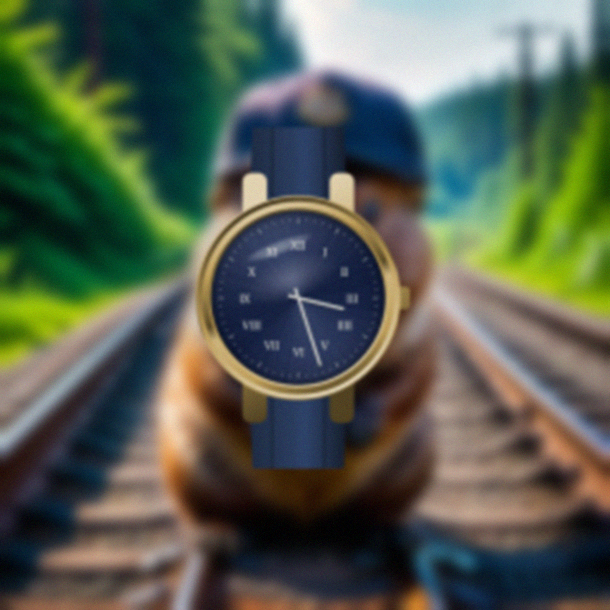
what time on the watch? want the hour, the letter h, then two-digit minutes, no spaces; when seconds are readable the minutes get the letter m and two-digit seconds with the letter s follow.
3h27
